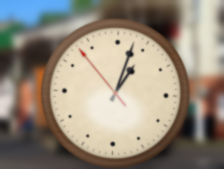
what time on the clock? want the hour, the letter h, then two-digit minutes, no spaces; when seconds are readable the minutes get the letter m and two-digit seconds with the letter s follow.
1h02m53s
